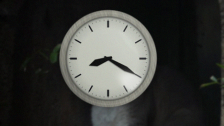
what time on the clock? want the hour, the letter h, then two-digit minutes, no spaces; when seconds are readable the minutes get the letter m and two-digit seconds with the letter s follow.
8h20
